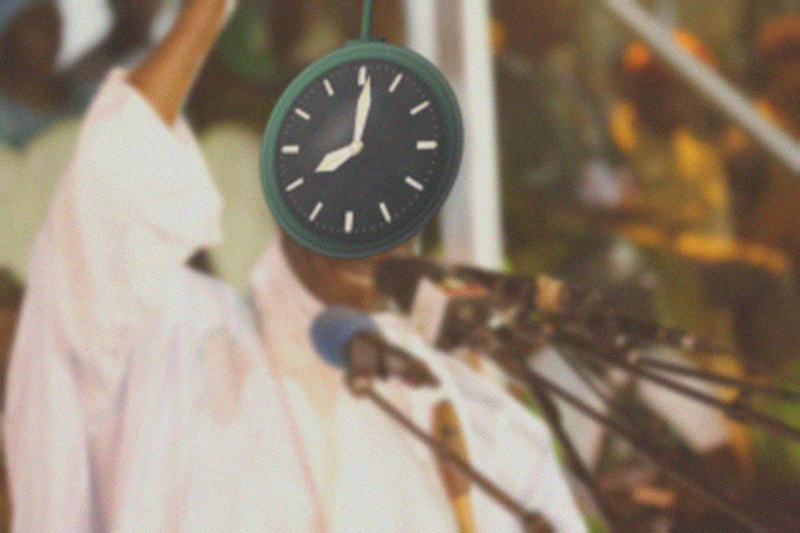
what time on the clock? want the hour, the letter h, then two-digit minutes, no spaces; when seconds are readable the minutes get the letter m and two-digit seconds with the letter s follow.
8h01
